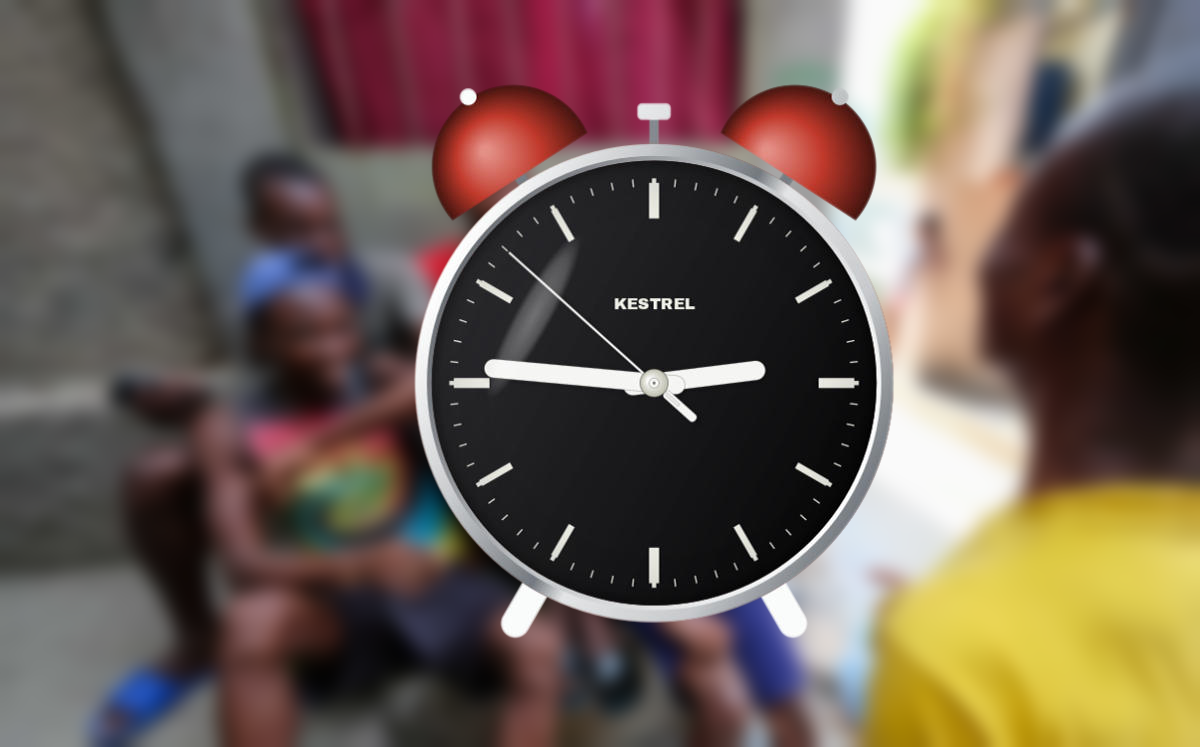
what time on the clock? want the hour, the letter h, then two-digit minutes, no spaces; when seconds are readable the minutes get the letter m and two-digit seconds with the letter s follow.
2h45m52s
